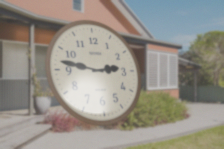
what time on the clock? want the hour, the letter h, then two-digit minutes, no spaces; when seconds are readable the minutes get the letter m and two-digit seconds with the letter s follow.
2h47
